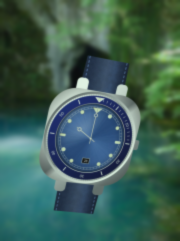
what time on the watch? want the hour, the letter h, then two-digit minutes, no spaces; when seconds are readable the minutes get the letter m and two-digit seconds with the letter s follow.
10h00
